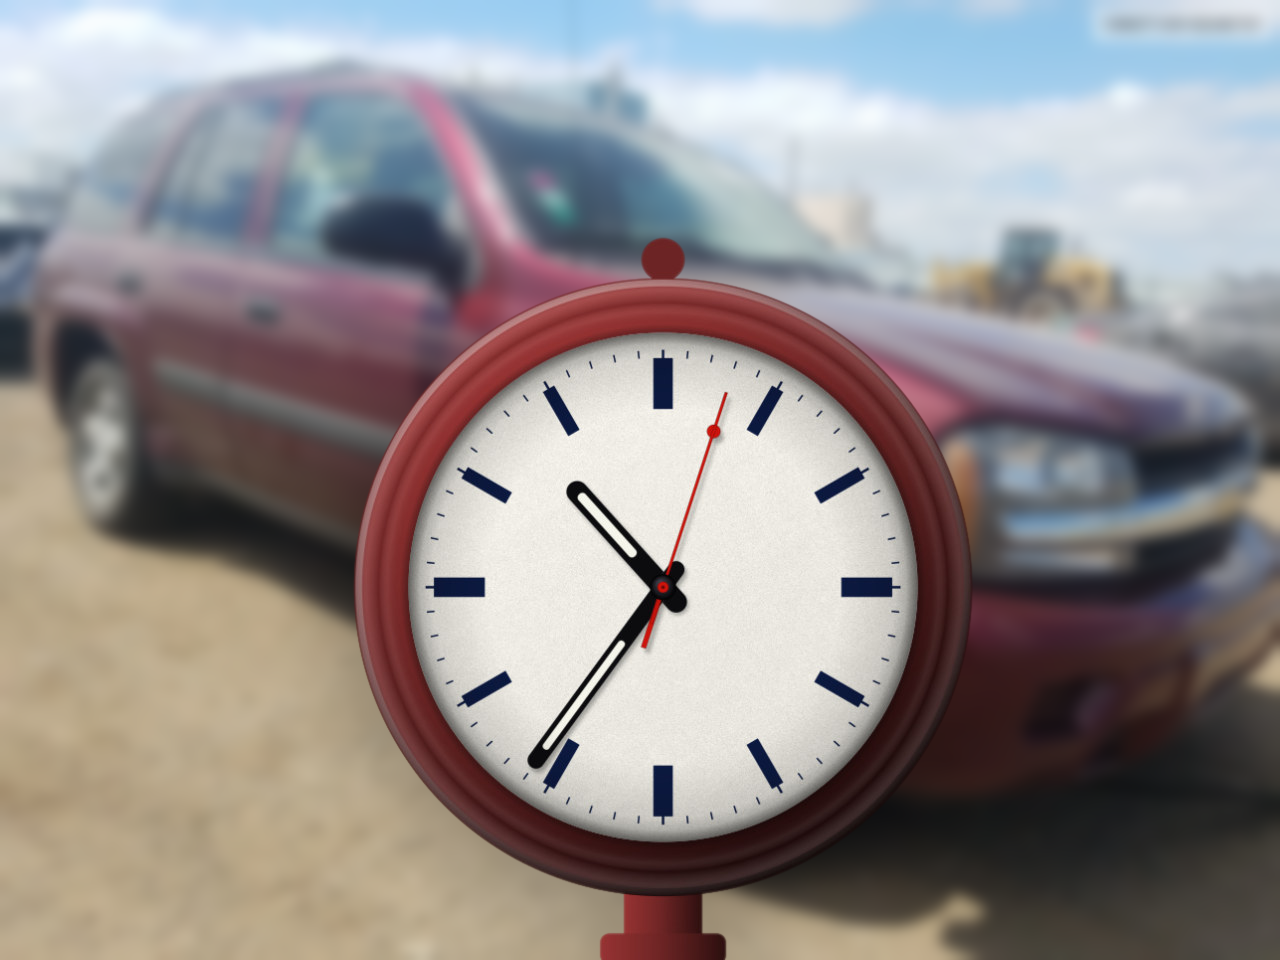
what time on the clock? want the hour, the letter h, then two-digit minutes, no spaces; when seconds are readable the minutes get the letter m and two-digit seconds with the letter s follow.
10h36m03s
